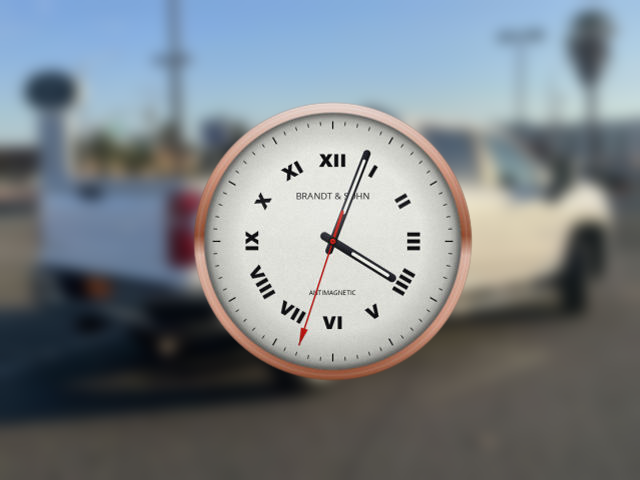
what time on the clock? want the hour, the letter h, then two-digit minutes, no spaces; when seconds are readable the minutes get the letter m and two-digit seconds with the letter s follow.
4h03m33s
